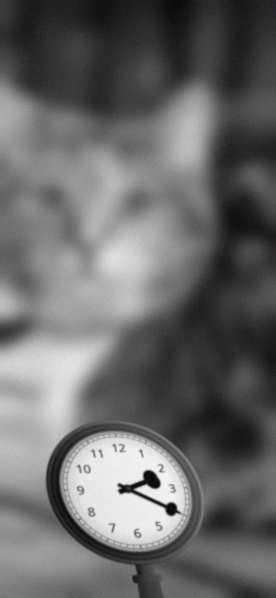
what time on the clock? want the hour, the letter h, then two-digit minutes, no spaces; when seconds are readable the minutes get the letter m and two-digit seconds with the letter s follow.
2h20
